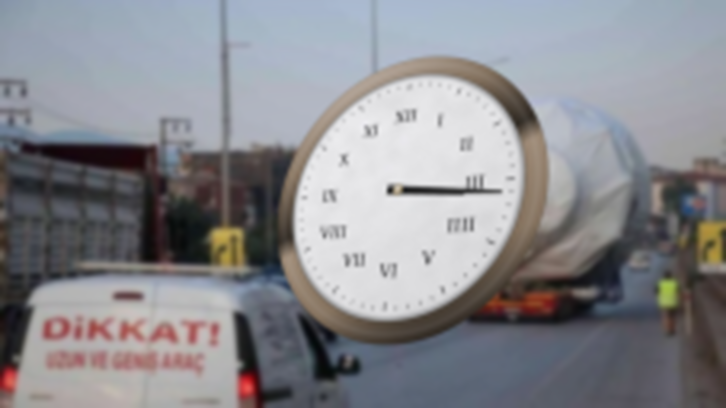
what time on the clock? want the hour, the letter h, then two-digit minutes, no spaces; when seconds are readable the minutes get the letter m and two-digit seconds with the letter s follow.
3h16
